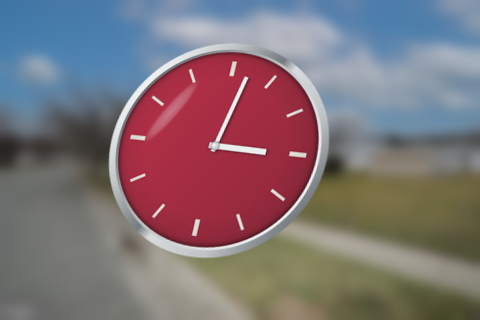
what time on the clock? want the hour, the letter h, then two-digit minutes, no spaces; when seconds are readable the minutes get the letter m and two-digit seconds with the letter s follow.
3h02
